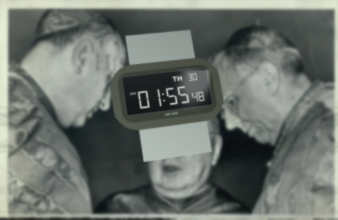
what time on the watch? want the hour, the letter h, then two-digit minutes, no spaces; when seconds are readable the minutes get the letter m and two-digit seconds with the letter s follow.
1h55
